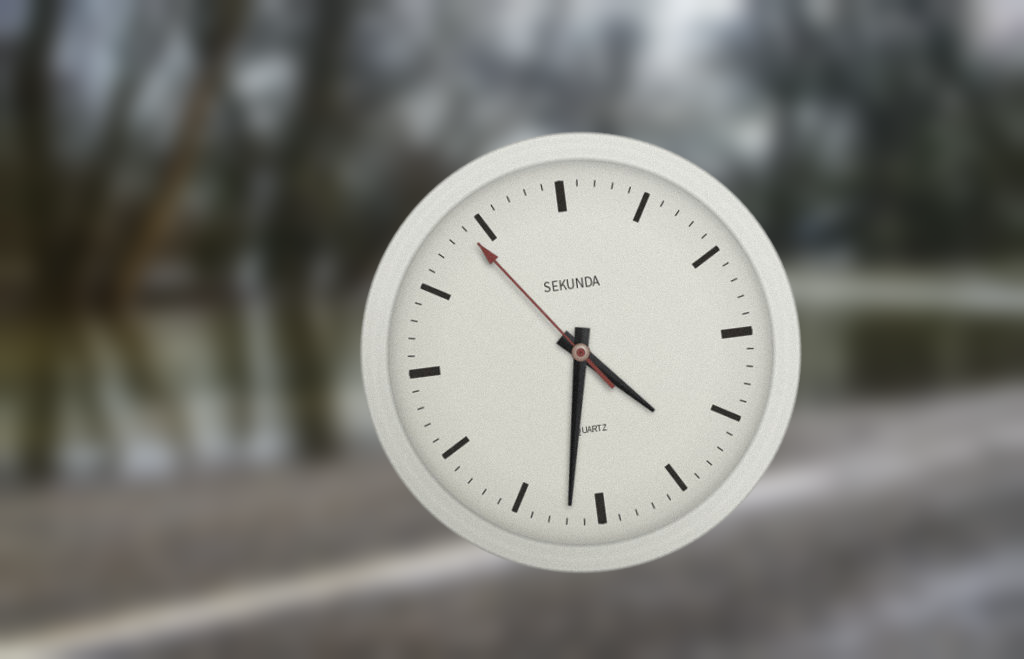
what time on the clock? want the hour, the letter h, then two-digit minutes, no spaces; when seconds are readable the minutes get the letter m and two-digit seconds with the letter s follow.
4h31m54s
